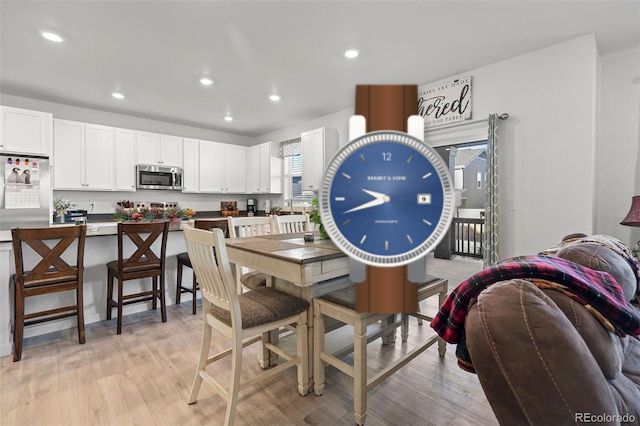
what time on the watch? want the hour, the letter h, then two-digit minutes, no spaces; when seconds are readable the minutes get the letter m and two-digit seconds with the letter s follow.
9h42
